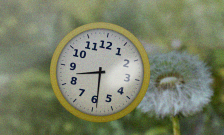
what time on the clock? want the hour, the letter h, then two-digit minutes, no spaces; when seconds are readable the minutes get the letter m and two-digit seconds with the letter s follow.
8h29
